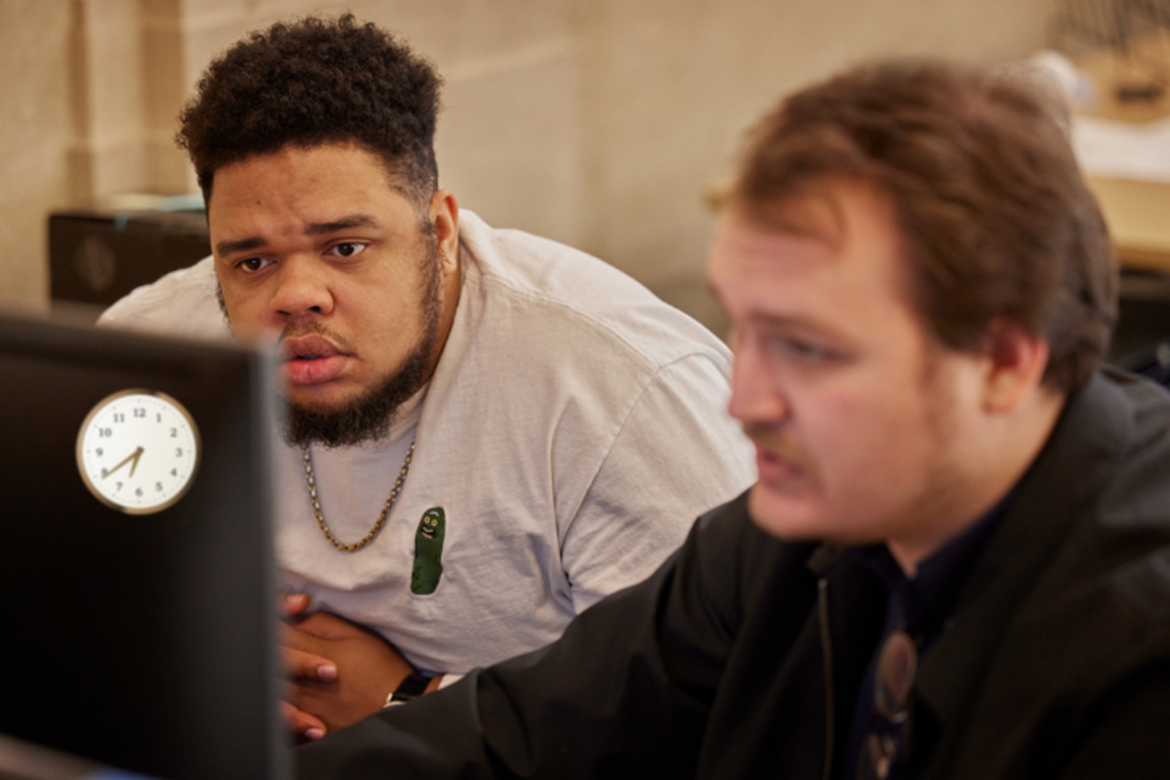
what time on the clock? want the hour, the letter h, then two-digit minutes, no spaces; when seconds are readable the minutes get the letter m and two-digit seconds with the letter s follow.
6h39
